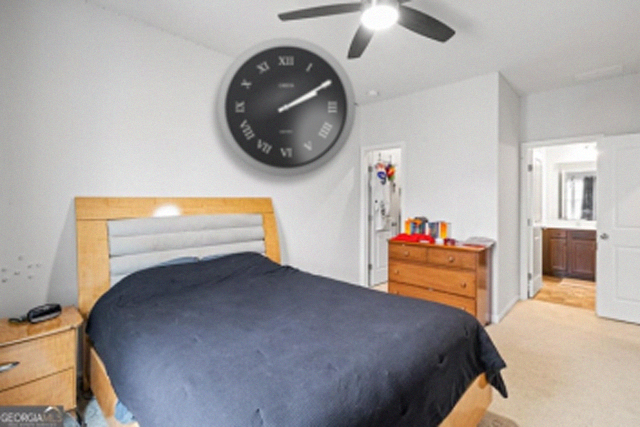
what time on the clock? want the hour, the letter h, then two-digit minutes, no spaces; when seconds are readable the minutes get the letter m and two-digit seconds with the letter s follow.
2h10
